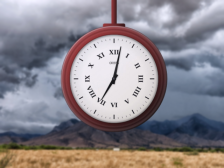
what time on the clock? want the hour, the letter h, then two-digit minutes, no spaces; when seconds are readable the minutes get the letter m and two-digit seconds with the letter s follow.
7h02
